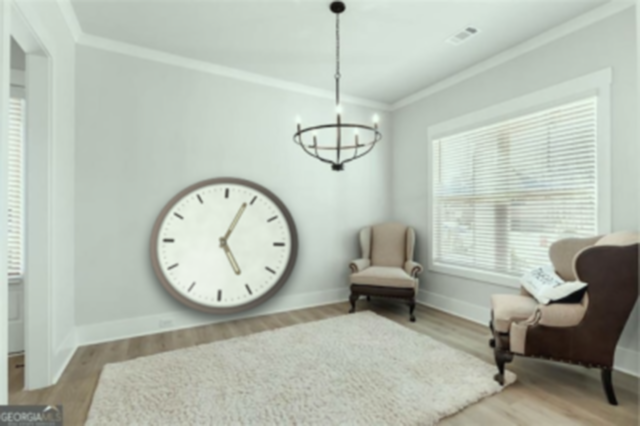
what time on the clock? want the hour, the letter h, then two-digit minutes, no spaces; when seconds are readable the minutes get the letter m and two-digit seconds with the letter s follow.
5h04
